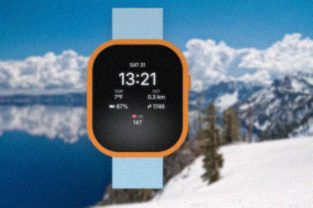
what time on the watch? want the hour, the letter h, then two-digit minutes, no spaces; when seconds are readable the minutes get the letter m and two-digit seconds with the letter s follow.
13h21
